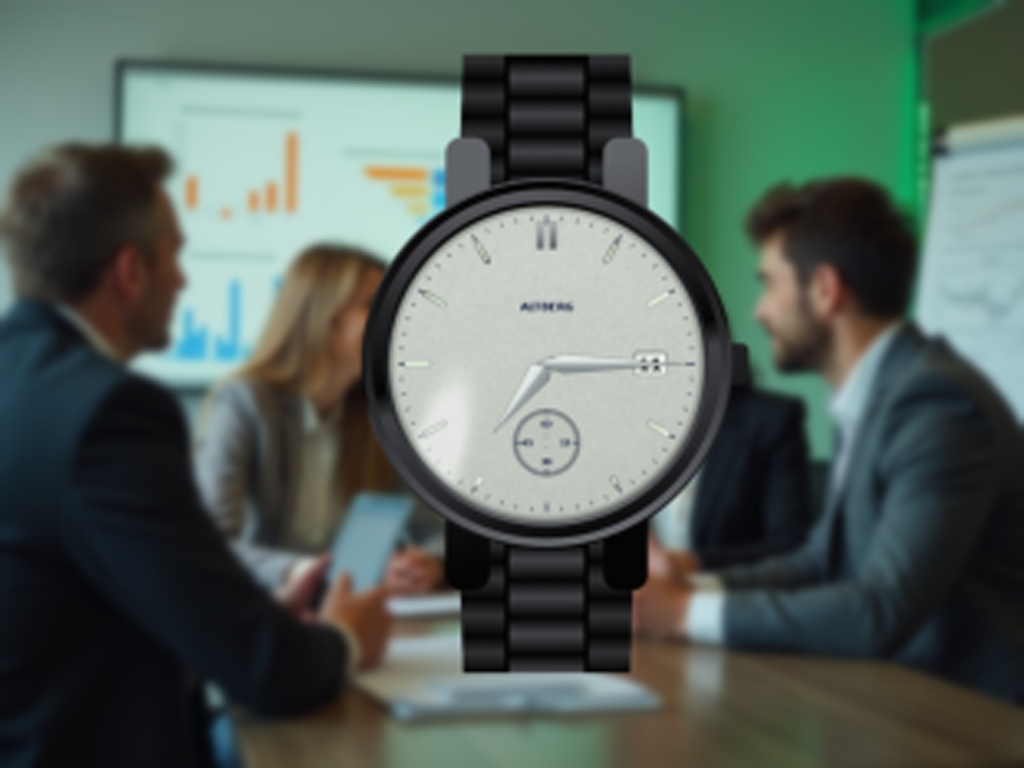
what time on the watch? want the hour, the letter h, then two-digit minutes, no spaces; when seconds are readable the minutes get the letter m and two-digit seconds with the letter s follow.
7h15
